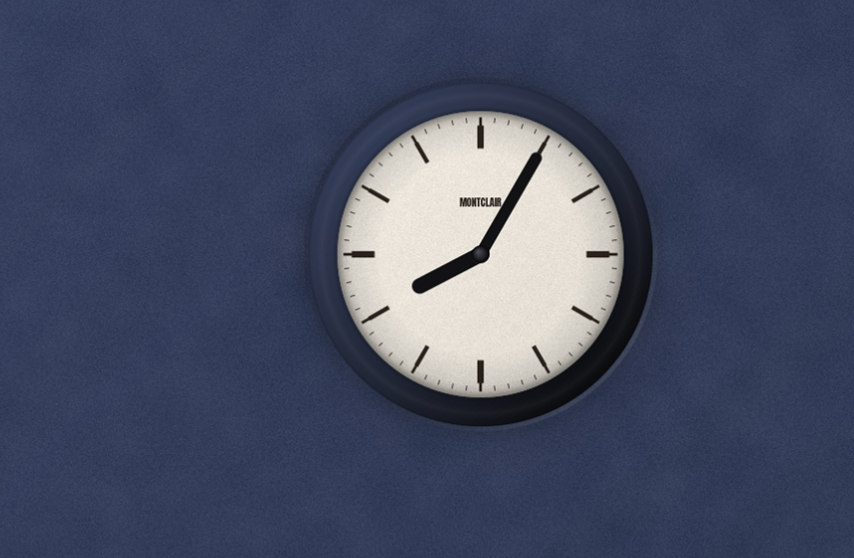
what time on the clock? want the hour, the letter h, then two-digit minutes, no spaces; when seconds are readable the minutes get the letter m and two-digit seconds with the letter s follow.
8h05
